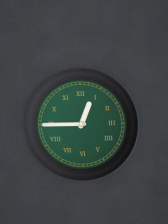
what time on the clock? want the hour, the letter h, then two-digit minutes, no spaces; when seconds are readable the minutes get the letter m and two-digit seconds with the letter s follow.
12h45
